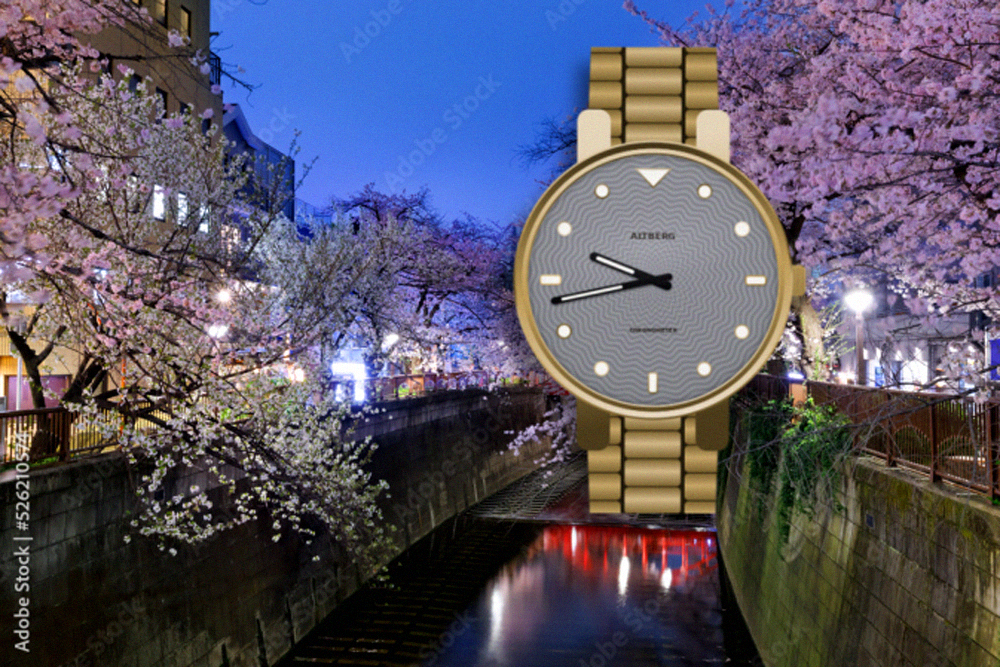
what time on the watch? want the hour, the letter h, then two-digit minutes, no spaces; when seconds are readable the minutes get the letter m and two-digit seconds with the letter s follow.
9h43
